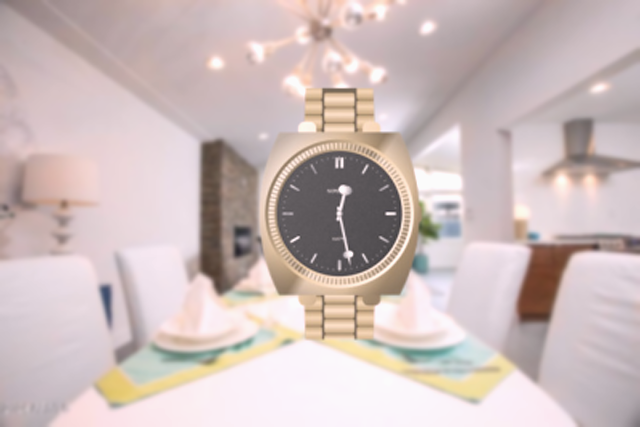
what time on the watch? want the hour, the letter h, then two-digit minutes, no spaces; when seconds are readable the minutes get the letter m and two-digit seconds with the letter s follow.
12h28
